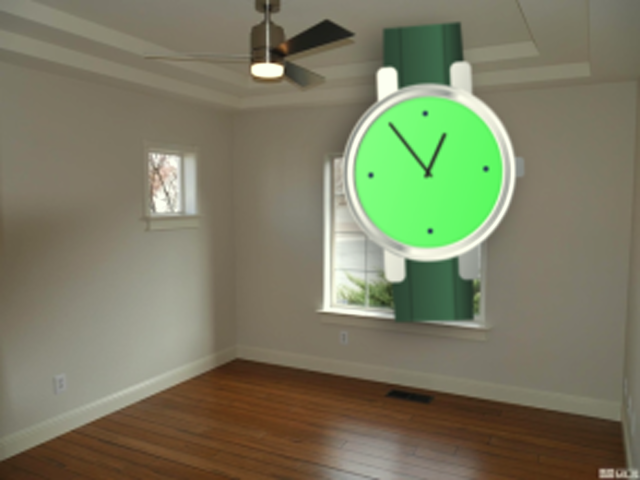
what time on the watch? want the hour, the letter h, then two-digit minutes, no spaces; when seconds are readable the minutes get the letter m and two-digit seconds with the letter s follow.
12h54
